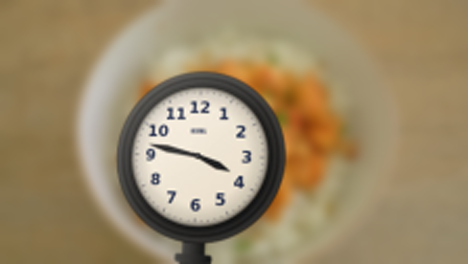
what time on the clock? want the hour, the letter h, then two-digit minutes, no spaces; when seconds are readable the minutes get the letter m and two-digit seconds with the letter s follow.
3h47
